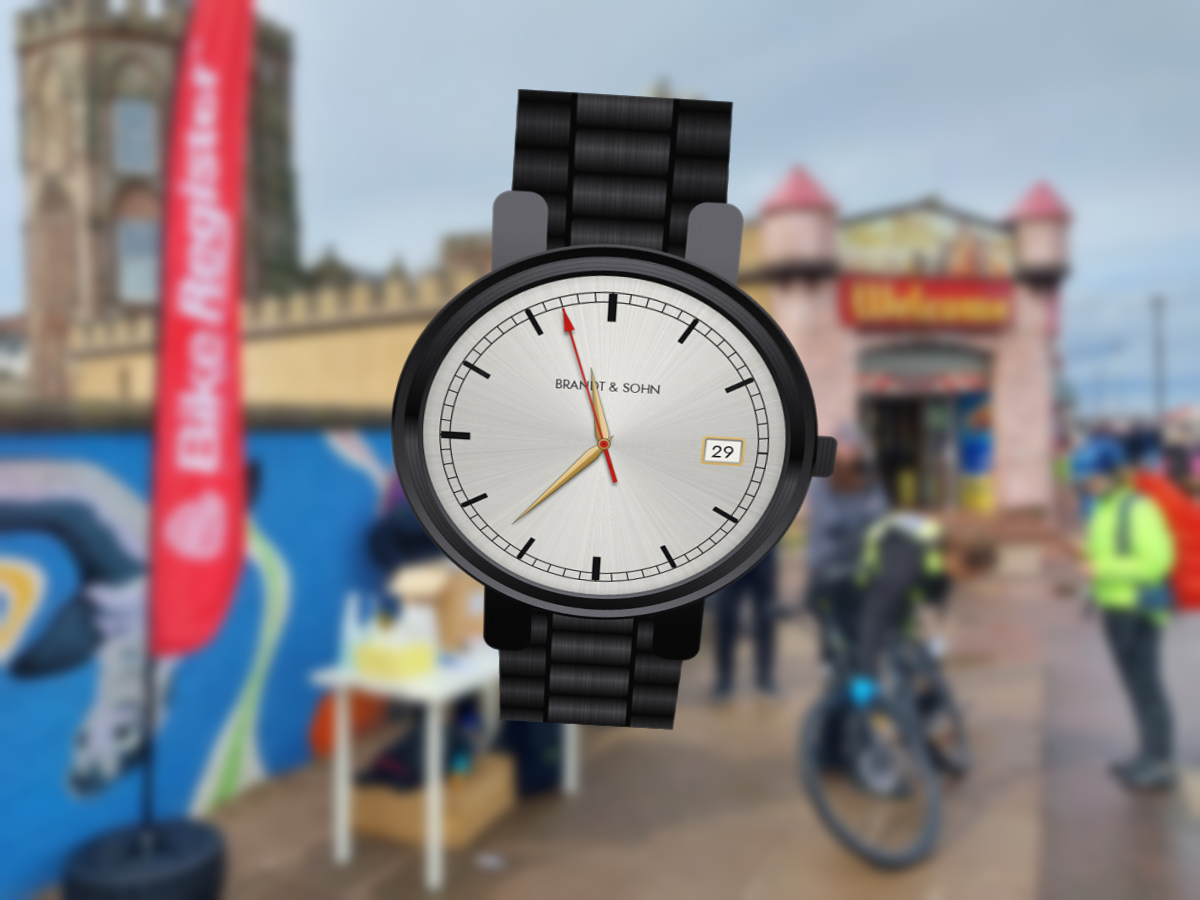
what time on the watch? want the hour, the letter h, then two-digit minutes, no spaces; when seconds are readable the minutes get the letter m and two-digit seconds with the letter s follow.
11h36m57s
